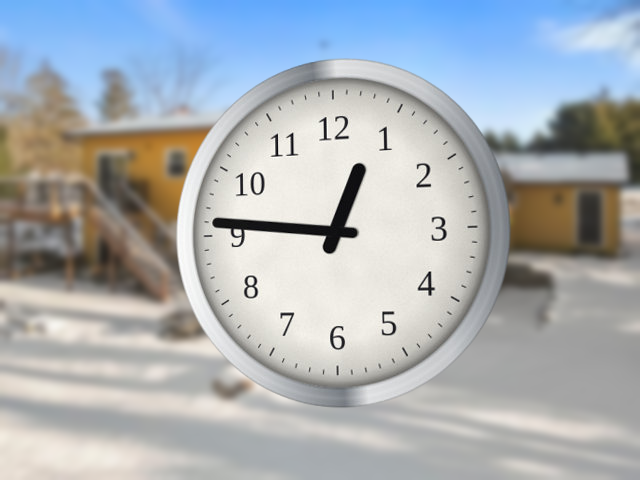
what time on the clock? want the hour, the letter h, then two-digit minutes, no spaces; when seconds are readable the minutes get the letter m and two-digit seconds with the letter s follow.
12h46
